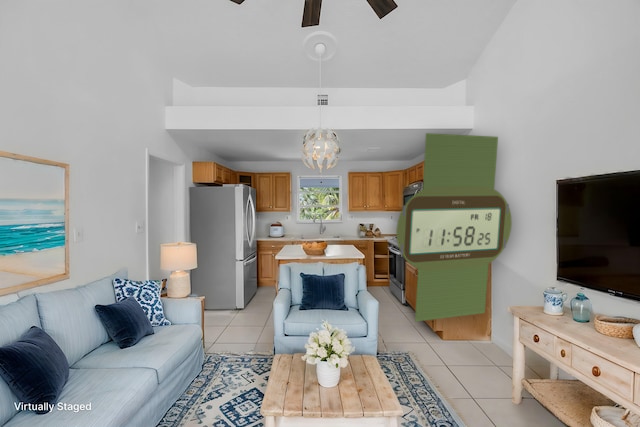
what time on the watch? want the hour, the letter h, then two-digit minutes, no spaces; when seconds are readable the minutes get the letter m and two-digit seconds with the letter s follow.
11h58m25s
